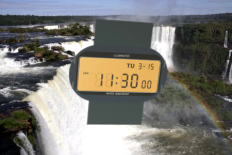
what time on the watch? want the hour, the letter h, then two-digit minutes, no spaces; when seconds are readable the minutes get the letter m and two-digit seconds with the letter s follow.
11h30m00s
